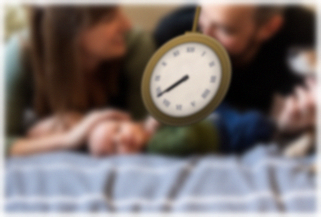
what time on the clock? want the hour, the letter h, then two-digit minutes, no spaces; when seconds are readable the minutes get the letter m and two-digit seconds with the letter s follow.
7h39
